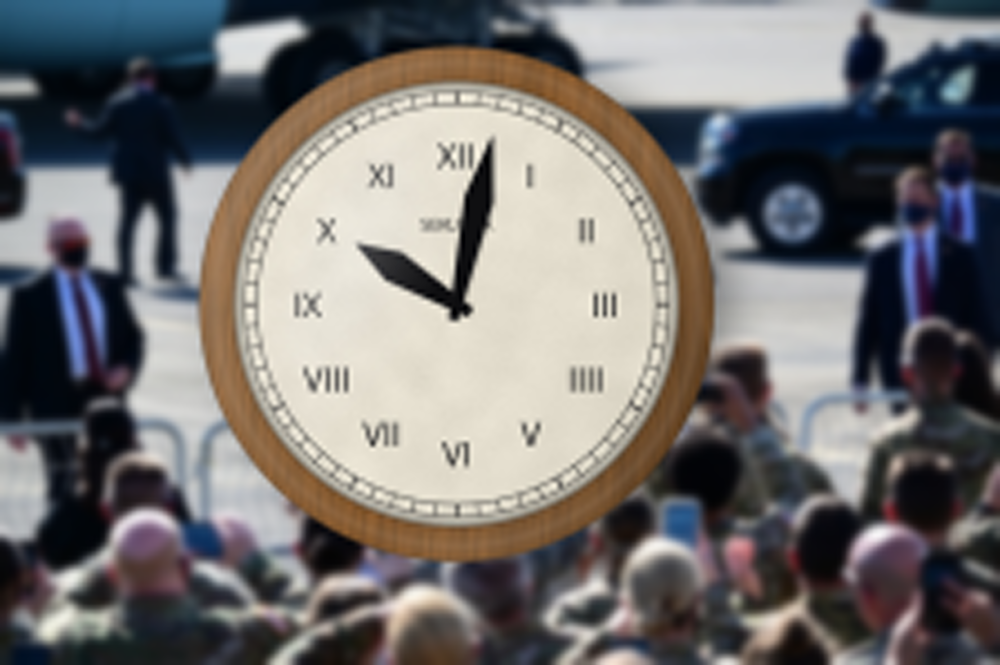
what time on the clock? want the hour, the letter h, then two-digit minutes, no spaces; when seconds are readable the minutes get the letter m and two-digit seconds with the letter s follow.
10h02
